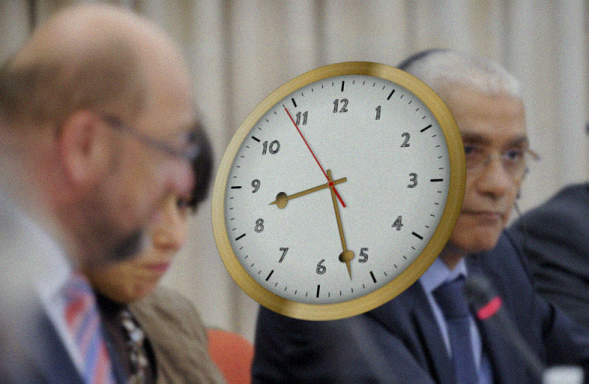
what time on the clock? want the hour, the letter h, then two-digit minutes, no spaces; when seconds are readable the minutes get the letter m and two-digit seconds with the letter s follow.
8h26m54s
